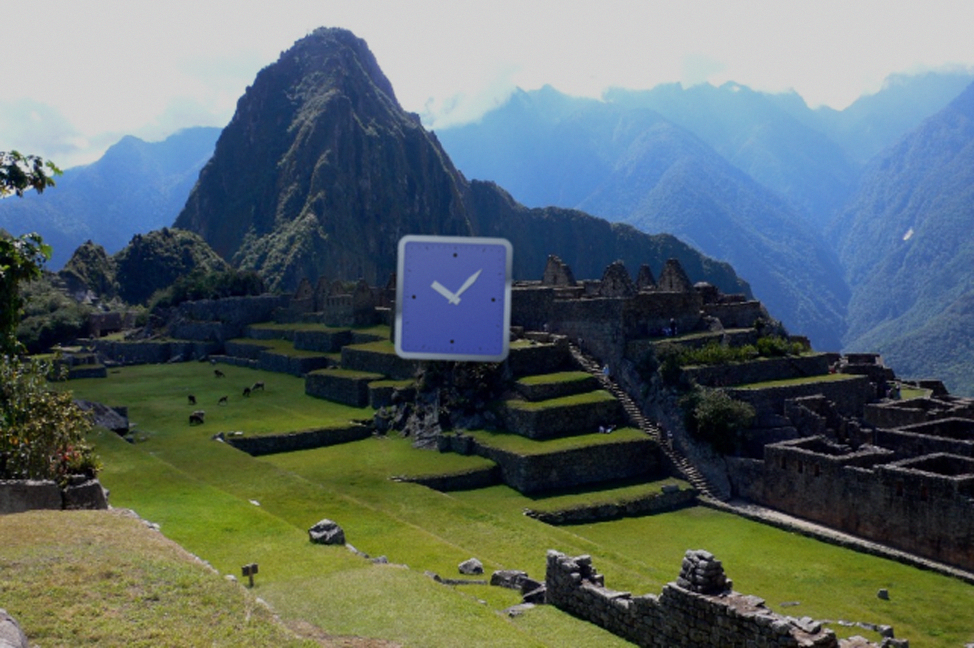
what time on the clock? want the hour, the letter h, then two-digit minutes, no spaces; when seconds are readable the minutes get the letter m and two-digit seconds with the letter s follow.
10h07
